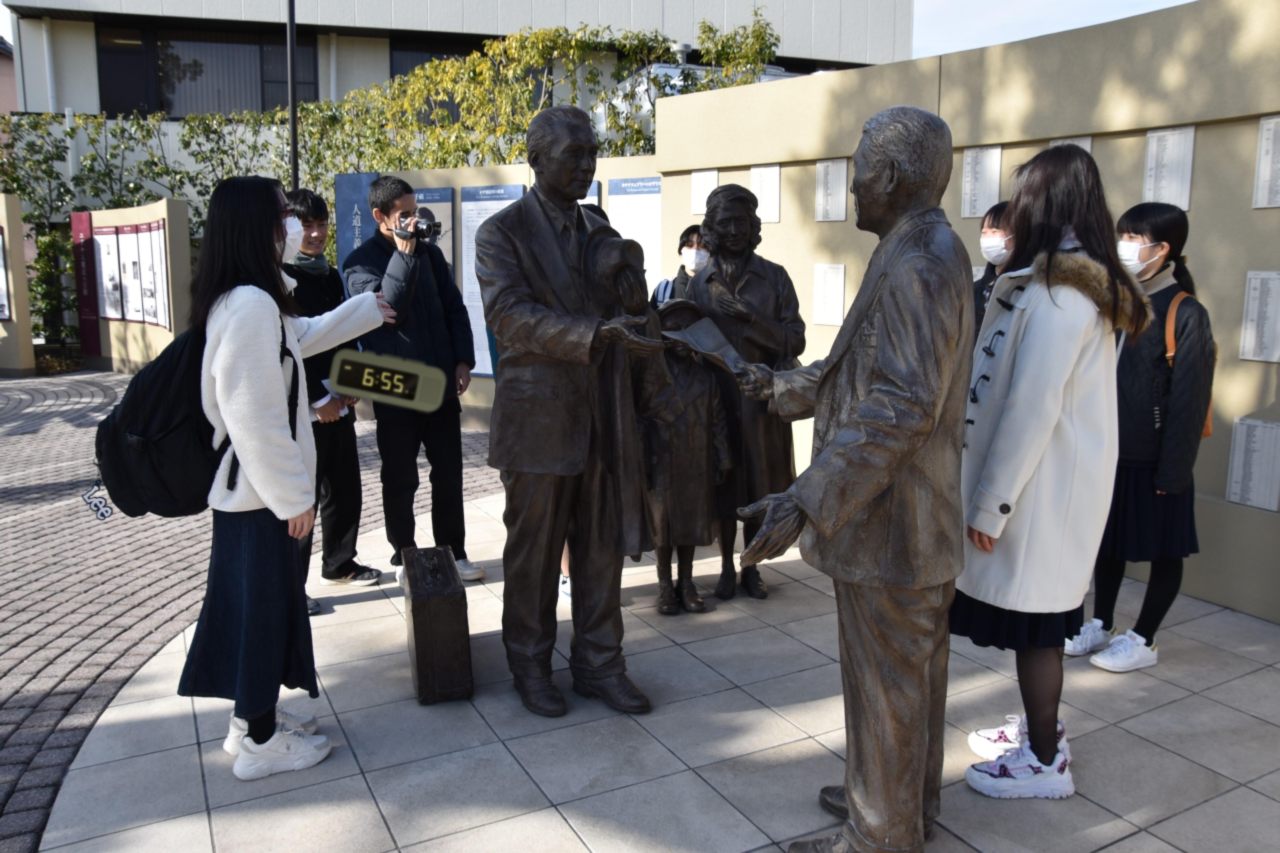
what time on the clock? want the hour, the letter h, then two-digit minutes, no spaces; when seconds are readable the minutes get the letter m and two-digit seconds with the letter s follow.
6h55
